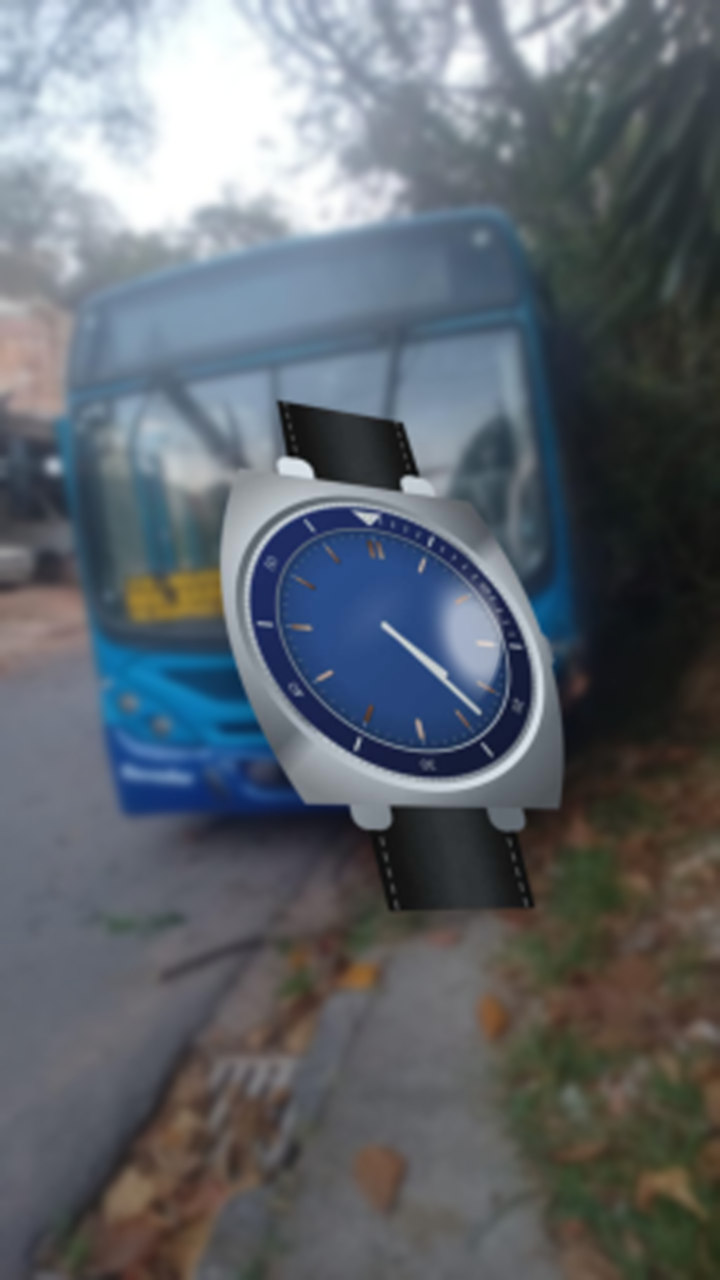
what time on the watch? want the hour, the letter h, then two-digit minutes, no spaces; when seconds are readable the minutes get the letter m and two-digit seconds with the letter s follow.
4h23
